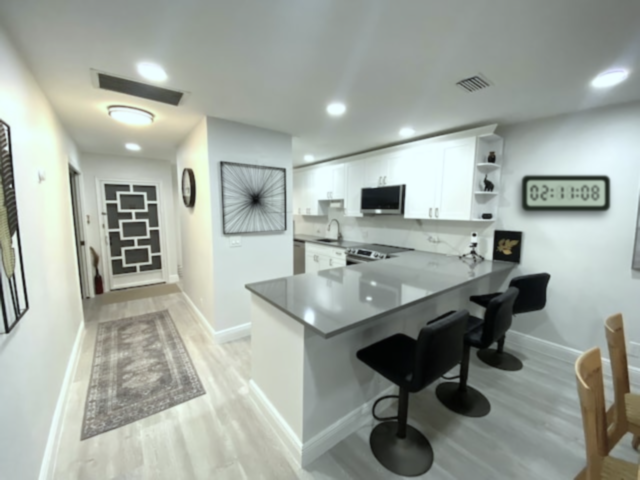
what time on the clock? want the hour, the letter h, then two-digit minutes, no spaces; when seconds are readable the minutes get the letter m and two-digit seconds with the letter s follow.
2h11m08s
